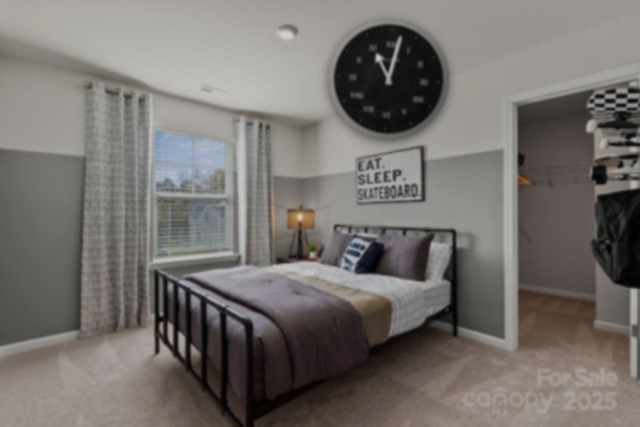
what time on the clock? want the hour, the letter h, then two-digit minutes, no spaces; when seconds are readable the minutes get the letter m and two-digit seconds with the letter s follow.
11h02
